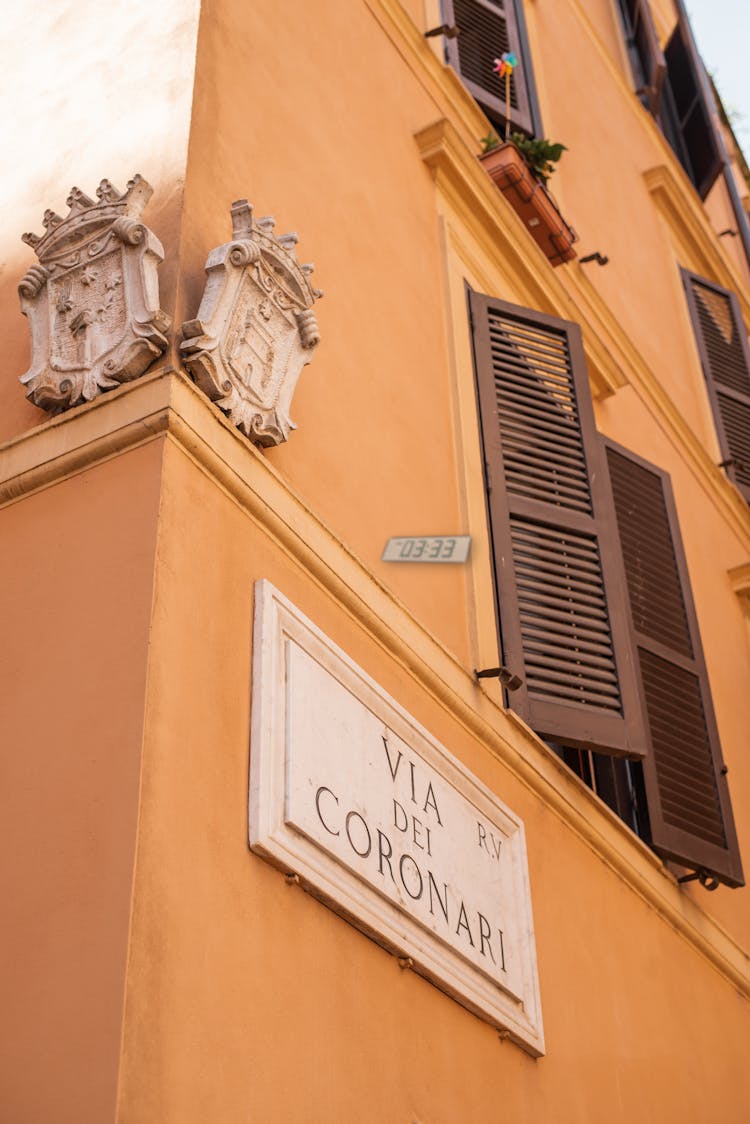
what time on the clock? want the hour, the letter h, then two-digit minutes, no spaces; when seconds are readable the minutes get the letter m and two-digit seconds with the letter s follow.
3h33
